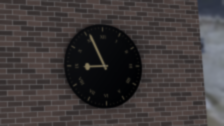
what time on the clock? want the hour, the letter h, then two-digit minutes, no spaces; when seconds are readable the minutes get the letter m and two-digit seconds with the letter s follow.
8h56
